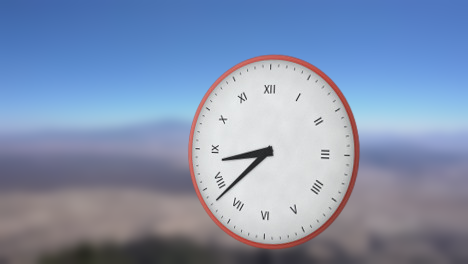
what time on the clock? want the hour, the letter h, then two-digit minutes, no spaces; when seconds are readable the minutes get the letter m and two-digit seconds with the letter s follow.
8h38
